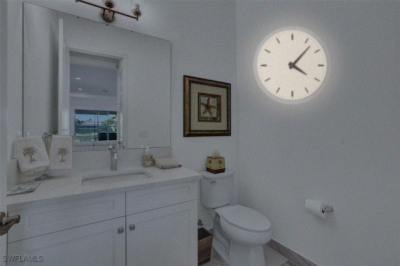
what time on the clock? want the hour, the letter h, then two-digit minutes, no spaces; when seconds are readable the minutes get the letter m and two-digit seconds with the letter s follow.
4h07
